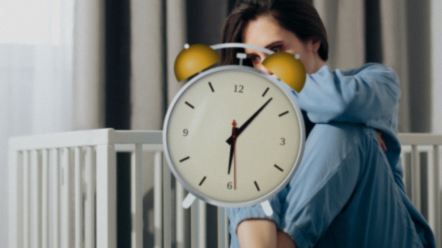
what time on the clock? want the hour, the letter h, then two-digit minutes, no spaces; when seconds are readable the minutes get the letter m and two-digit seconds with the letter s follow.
6h06m29s
